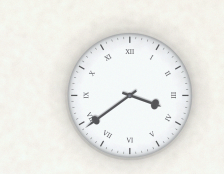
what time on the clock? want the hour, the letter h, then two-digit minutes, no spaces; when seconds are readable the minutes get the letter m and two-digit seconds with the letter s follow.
3h39
